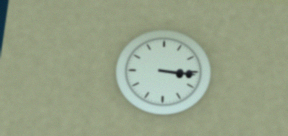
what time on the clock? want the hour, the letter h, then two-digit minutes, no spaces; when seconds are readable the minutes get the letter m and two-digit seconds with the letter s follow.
3h16
